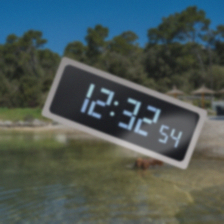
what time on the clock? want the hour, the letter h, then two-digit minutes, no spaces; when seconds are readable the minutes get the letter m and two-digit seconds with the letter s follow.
12h32m54s
